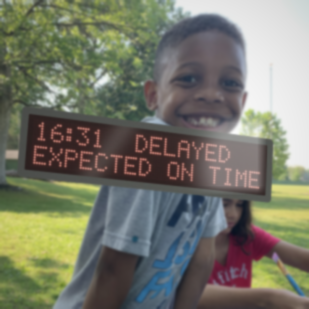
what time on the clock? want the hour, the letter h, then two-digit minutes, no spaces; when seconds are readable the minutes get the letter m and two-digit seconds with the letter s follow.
16h31
